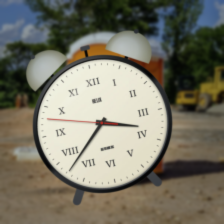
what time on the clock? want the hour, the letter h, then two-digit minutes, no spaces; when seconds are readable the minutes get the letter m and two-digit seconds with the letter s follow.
3h37m48s
